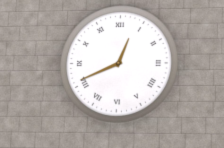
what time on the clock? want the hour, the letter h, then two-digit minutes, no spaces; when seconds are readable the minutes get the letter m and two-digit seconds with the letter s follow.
12h41
